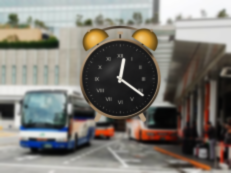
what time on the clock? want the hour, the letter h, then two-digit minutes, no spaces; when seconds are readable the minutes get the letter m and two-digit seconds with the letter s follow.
12h21
